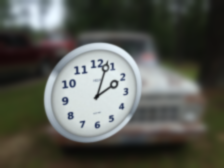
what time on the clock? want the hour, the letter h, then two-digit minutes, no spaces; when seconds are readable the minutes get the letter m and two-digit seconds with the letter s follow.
2h03
